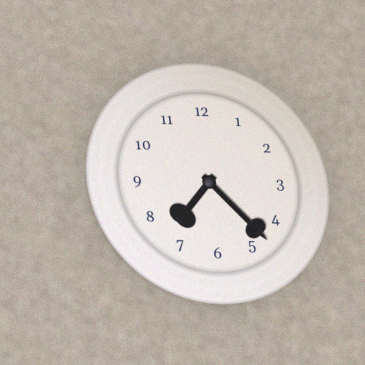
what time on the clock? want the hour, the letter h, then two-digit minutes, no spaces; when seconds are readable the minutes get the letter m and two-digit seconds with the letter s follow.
7h23
